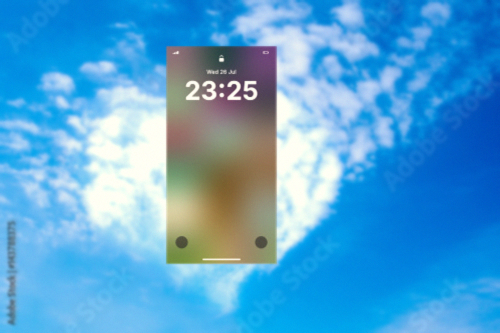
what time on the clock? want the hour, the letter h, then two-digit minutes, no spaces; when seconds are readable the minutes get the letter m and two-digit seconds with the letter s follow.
23h25
